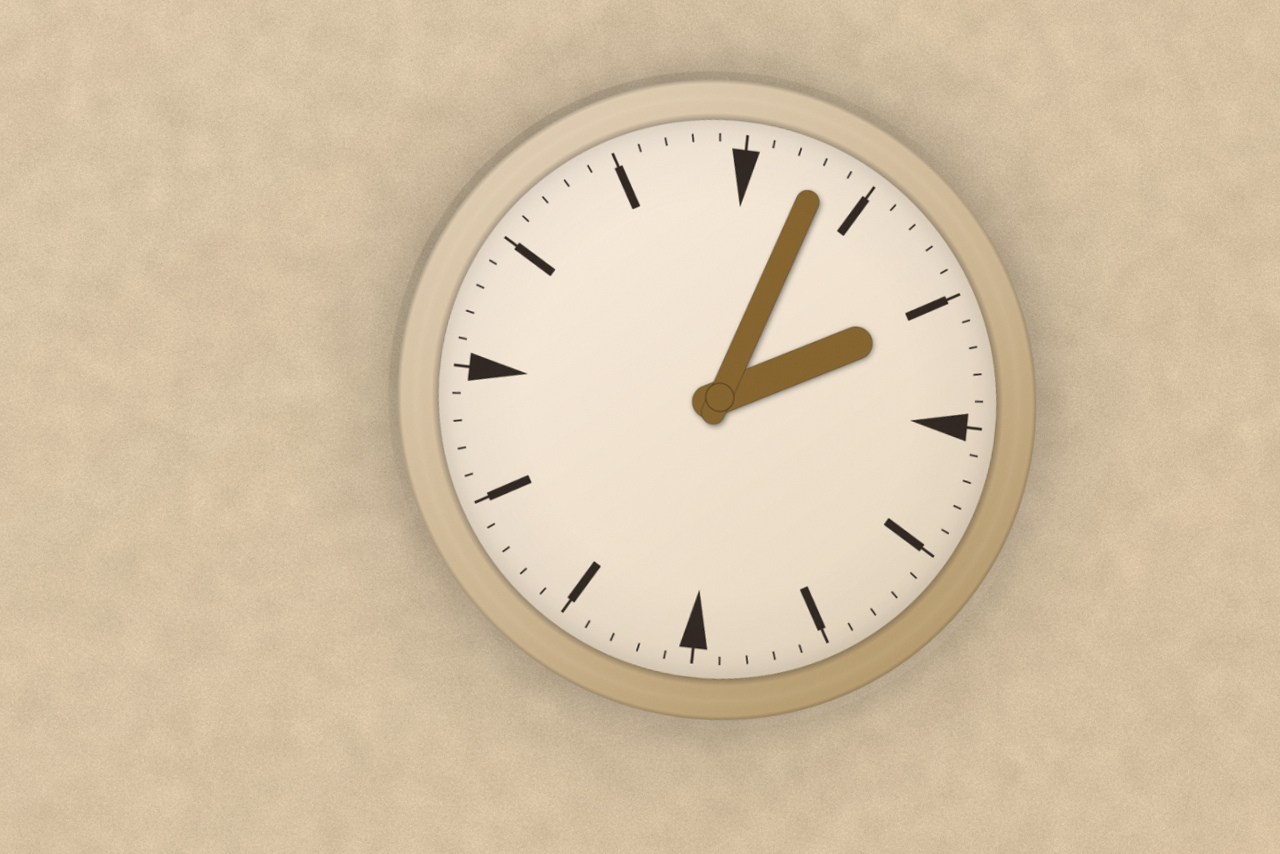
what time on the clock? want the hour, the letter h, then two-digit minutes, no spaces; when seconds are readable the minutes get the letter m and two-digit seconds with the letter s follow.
2h03
